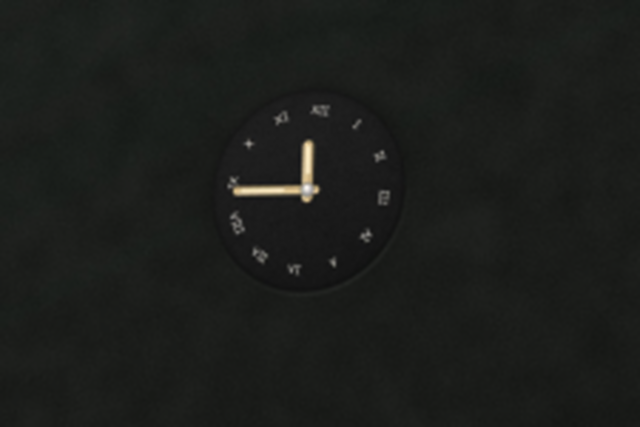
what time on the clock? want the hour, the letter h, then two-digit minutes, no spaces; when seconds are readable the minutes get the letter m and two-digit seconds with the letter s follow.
11h44
